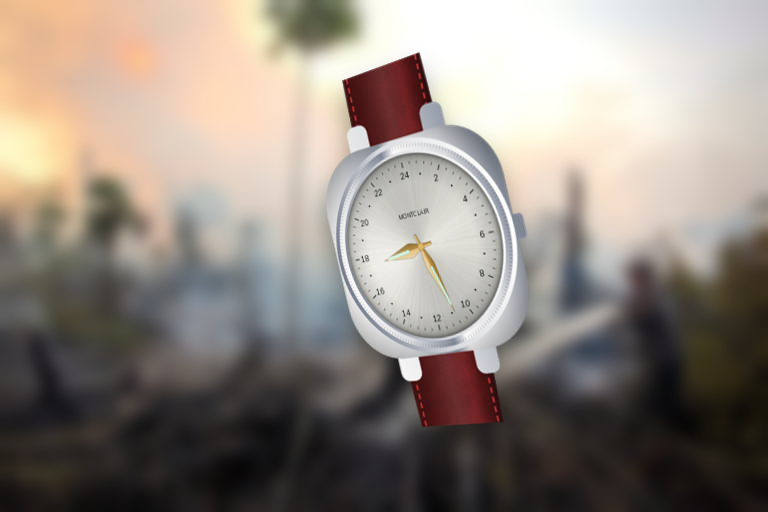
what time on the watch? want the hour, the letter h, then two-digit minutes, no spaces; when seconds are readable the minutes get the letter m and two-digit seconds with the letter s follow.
17h27
